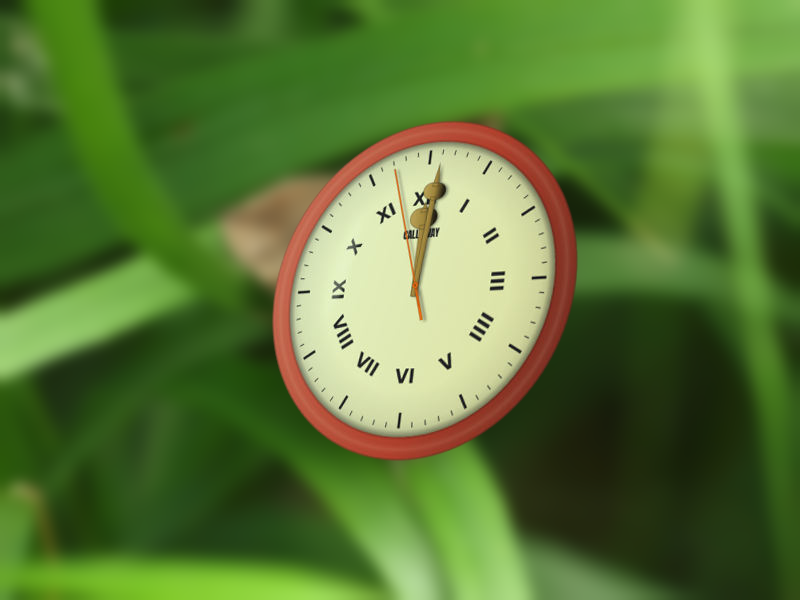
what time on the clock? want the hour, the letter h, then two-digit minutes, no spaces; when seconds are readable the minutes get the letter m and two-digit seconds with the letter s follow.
12h00m57s
